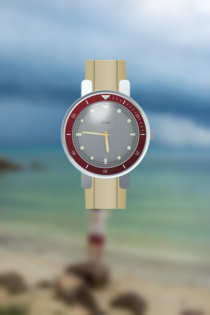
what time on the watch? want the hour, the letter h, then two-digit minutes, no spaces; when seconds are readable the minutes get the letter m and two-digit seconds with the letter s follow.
5h46
